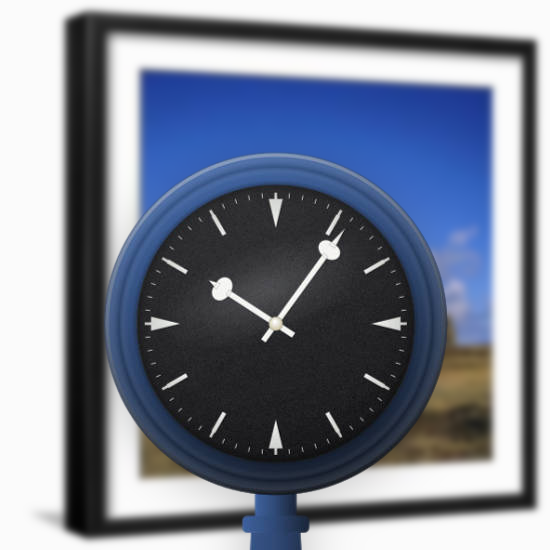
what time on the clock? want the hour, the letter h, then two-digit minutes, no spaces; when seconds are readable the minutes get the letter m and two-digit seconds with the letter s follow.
10h06
